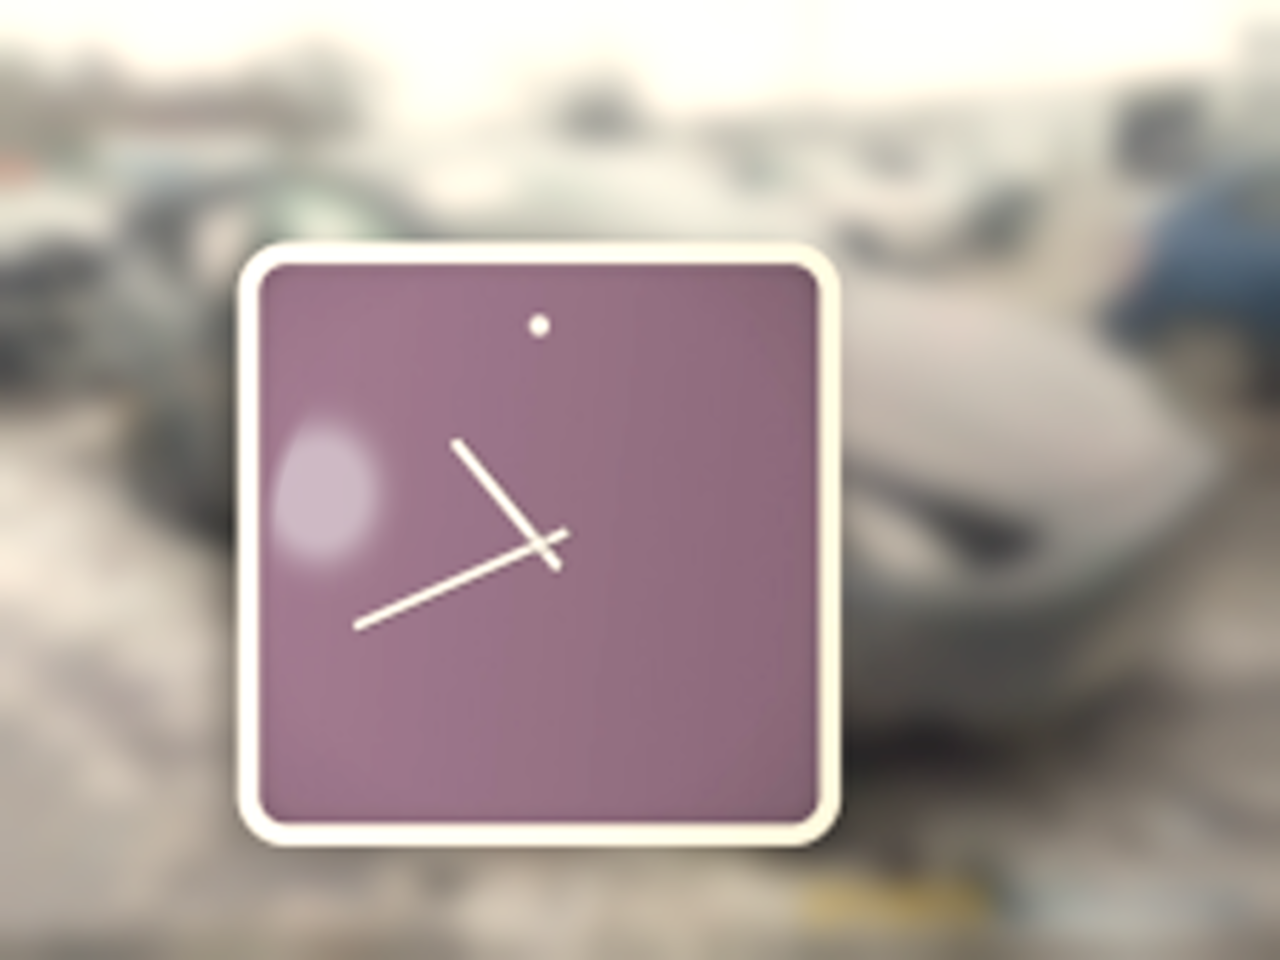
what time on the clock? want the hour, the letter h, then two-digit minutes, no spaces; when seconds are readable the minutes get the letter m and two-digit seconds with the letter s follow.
10h41
